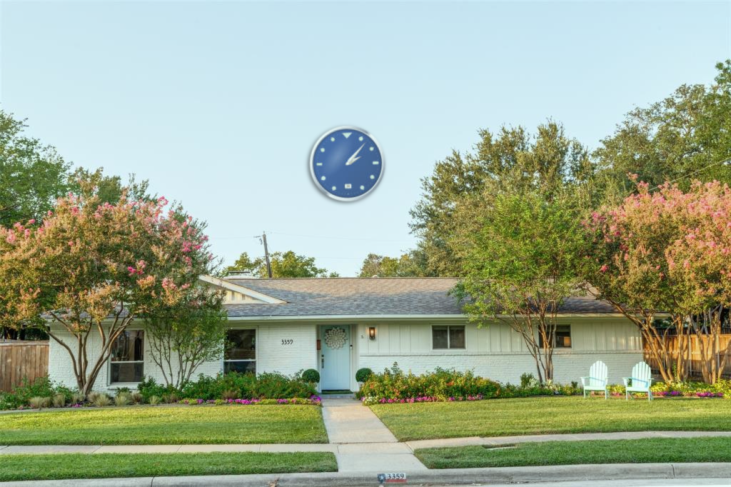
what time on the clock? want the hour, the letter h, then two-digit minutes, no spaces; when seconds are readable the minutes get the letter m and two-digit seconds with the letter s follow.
2h07
